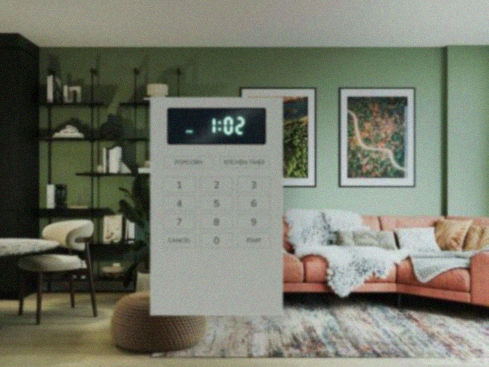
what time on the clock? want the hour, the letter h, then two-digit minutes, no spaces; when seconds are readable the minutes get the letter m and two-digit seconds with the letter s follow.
1h02
